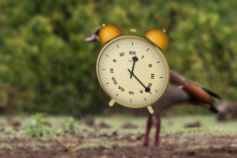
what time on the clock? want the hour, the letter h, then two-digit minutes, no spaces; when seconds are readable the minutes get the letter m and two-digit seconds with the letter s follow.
12h22
